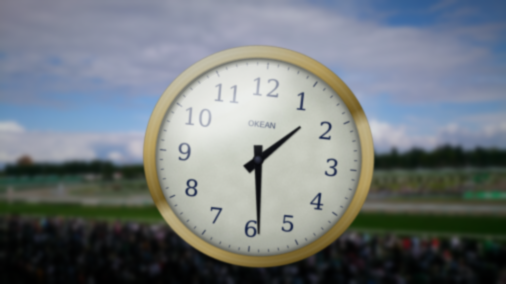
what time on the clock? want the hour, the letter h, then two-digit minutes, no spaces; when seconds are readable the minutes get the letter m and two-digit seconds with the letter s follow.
1h29
